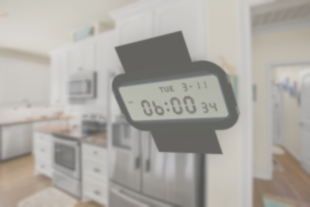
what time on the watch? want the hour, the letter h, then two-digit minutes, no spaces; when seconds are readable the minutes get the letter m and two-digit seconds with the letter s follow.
6h00m34s
